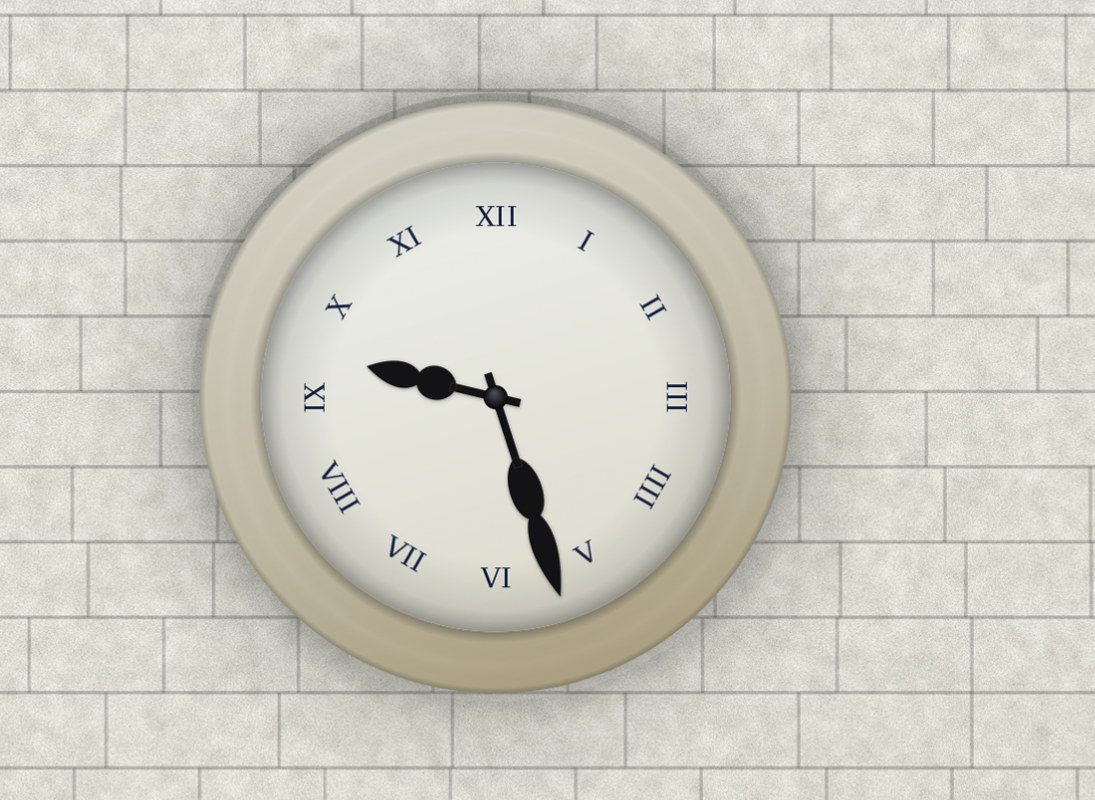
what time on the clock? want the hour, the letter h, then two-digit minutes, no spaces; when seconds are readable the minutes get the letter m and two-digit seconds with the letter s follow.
9h27
